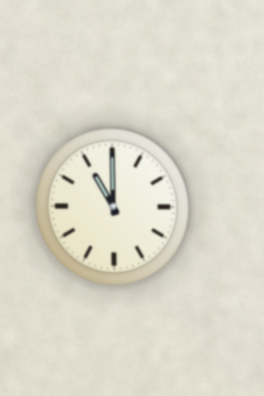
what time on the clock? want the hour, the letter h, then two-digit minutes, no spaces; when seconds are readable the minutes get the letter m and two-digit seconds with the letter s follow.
11h00
